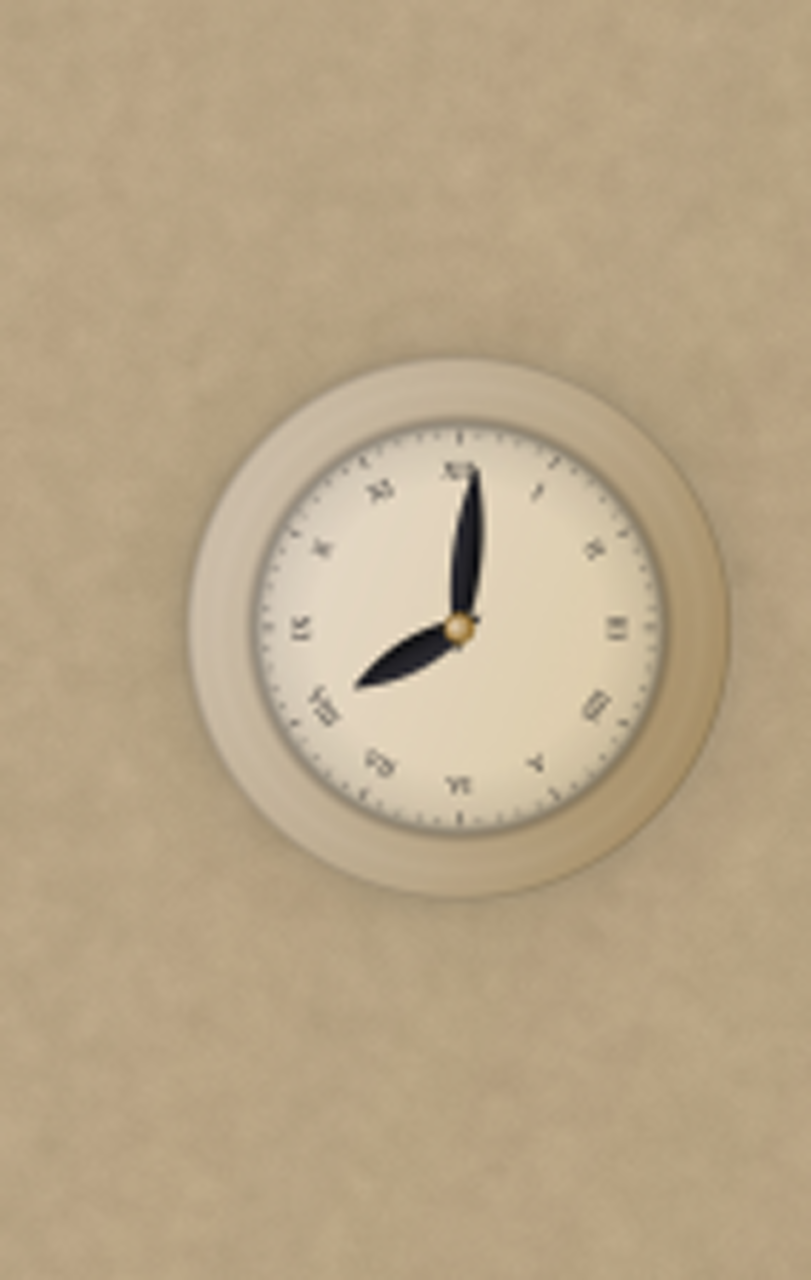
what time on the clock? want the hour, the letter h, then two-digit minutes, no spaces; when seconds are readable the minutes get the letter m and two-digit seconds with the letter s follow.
8h01
